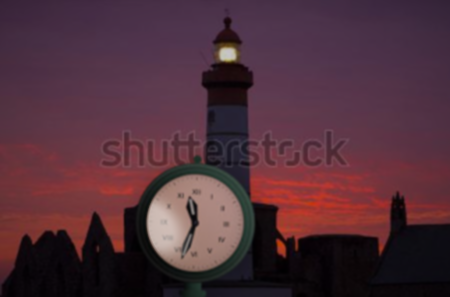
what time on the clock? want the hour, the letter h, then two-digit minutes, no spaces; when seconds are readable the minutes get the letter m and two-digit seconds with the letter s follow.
11h33
